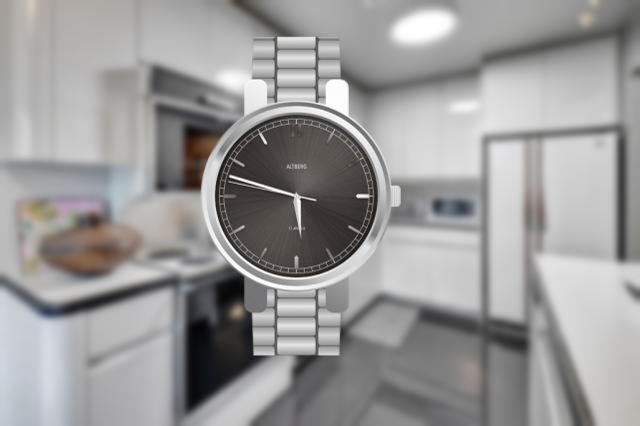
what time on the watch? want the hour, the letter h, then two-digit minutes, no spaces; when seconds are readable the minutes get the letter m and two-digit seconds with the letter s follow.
5h47m47s
